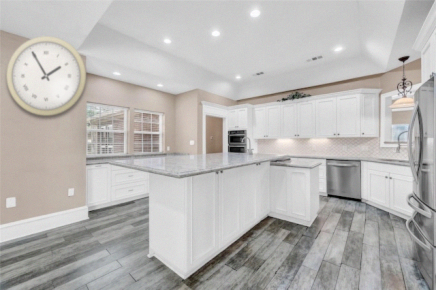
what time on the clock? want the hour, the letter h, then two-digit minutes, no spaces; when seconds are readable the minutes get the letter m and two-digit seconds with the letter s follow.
1h55
